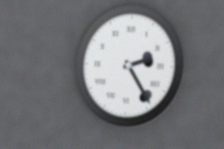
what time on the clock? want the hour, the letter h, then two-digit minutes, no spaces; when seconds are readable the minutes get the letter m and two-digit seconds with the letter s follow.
2h24
